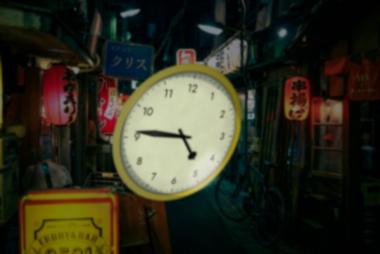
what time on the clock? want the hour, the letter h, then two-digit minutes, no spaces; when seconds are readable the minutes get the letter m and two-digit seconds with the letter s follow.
4h46
